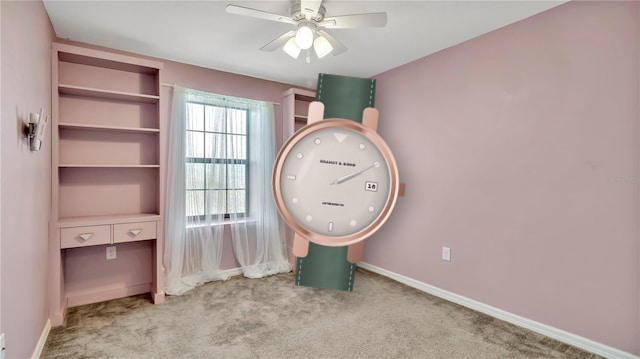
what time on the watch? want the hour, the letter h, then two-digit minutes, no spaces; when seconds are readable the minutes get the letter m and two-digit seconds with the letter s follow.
2h10
